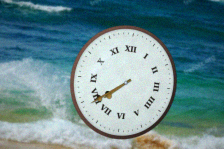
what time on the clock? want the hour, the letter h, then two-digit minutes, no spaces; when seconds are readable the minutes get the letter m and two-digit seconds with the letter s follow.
7h39
